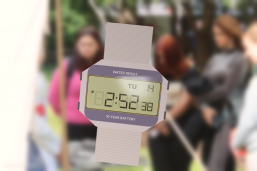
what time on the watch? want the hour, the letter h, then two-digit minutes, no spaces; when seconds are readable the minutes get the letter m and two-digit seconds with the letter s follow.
2h52m38s
